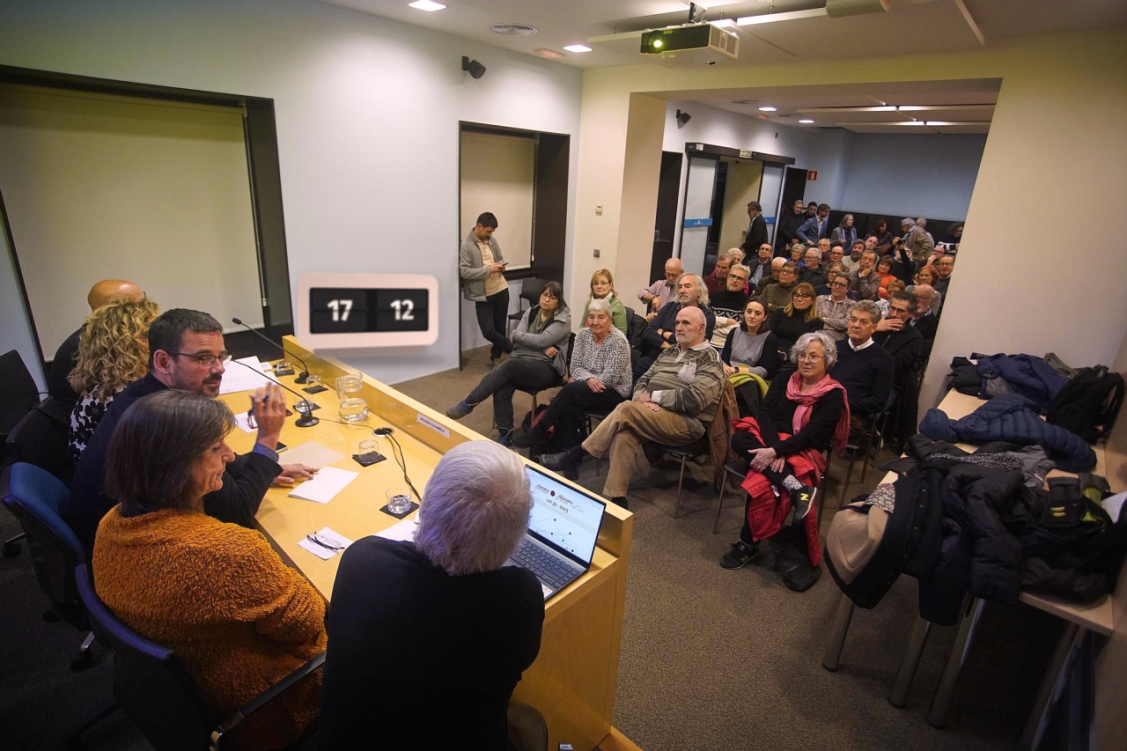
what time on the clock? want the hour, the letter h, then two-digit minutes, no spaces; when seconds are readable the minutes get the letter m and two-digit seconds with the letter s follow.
17h12
